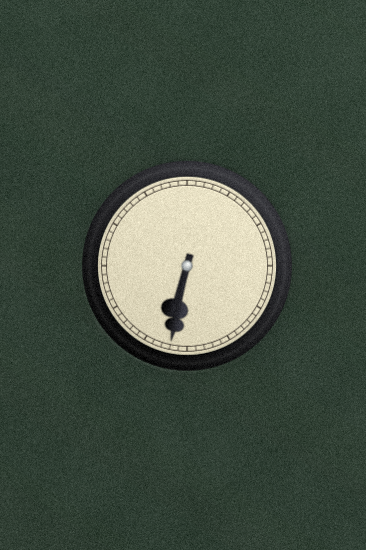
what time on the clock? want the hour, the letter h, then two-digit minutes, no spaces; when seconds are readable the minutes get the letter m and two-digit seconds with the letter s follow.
6h32
